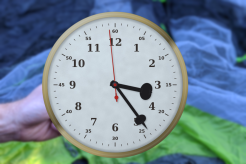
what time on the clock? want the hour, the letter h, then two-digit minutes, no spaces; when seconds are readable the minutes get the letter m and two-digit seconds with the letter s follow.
3h23m59s
